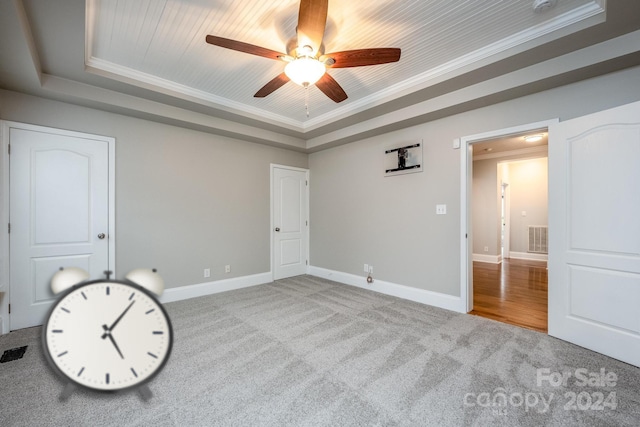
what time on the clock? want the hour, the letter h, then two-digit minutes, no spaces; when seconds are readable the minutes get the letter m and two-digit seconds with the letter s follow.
5h06
